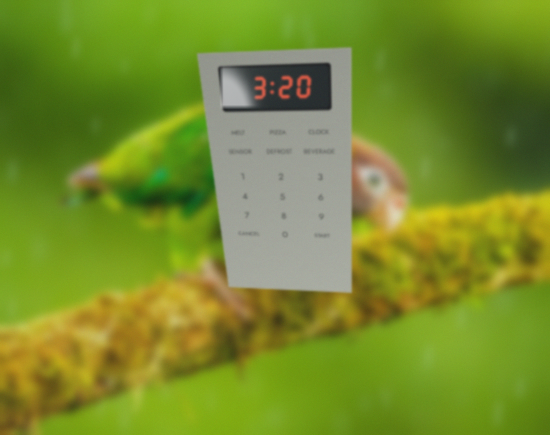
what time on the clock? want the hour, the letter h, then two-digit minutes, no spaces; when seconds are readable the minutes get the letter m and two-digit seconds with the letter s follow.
3h20
